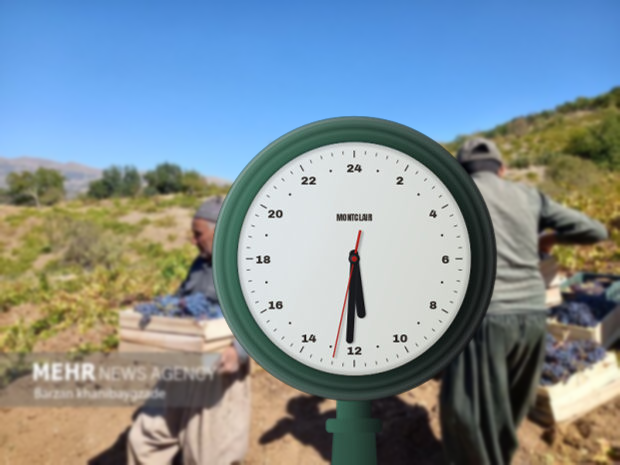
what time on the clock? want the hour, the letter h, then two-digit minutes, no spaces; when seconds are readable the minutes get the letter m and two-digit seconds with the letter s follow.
11h30m32s
